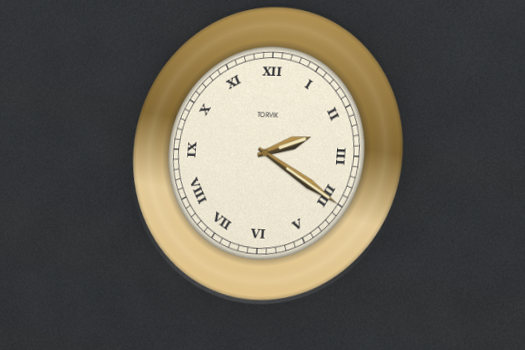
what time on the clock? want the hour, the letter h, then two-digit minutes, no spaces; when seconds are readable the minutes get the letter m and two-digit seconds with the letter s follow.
2h20
